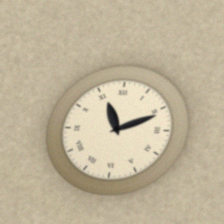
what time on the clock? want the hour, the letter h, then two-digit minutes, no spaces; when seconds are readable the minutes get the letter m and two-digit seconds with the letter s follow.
11h11
